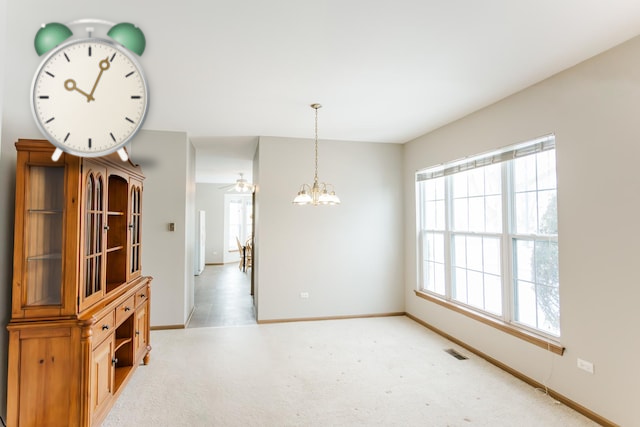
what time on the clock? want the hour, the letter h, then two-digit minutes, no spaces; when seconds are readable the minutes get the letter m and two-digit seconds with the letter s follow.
10h04
